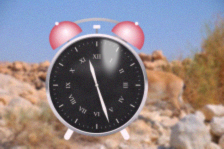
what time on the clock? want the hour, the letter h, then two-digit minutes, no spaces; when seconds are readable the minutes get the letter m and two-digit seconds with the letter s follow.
11h27
